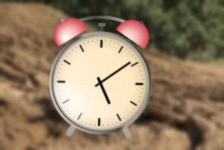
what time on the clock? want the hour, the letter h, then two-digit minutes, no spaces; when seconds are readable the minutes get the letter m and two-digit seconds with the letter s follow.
5h09
